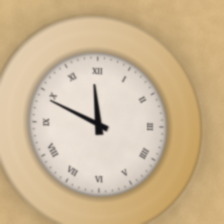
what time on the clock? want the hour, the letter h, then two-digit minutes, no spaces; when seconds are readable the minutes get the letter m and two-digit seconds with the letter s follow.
11h49
